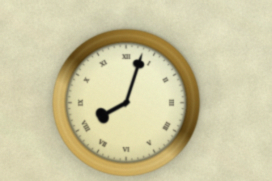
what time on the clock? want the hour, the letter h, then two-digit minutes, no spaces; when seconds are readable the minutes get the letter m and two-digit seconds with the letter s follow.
8h03
